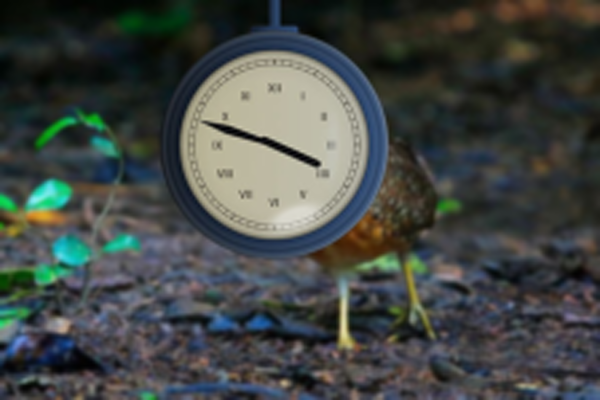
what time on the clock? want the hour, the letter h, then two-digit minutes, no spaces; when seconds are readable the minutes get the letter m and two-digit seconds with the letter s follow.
3h48
